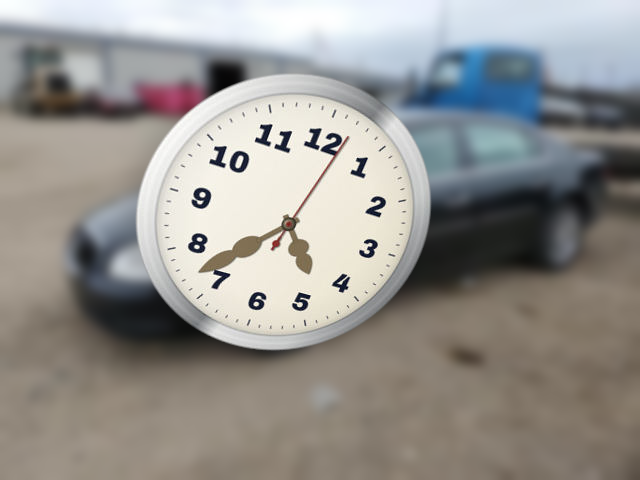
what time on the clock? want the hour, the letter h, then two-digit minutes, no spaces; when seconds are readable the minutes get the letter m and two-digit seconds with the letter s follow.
4h37m02s
